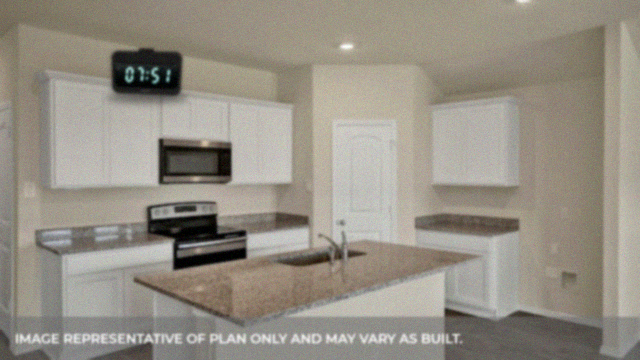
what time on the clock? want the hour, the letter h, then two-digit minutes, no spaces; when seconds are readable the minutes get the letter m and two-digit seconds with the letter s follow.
7h51
